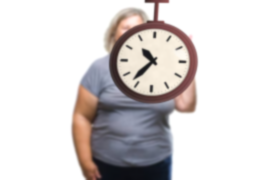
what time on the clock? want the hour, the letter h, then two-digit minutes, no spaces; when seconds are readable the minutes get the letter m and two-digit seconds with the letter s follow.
10h37
